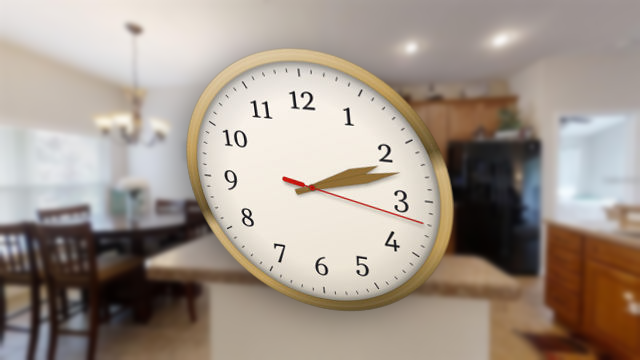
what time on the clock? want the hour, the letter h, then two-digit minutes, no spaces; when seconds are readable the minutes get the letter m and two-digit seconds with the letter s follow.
2h12m17s
